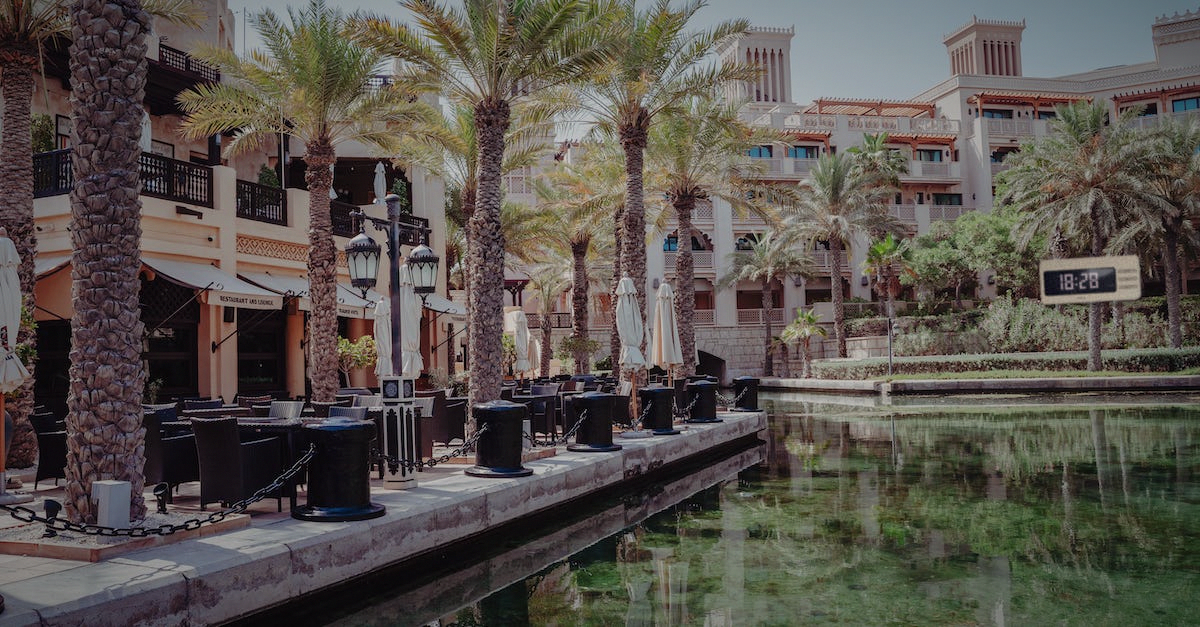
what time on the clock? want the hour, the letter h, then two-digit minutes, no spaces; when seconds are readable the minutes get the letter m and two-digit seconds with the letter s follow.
18h28
